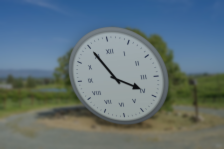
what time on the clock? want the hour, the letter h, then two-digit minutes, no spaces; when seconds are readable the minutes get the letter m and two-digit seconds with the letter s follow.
3h55
